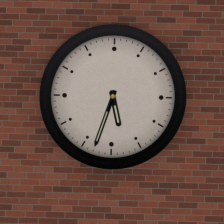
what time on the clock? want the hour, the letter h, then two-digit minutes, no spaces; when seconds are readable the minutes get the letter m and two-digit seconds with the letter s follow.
5h33
